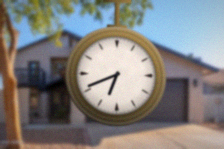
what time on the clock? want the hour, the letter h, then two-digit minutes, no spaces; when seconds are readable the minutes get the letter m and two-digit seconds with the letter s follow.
6h41
